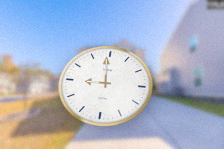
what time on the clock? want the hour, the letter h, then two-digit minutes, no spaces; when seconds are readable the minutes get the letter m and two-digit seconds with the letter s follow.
8h59
